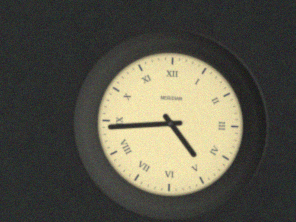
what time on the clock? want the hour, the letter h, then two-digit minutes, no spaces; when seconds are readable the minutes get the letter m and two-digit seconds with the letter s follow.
4h44
